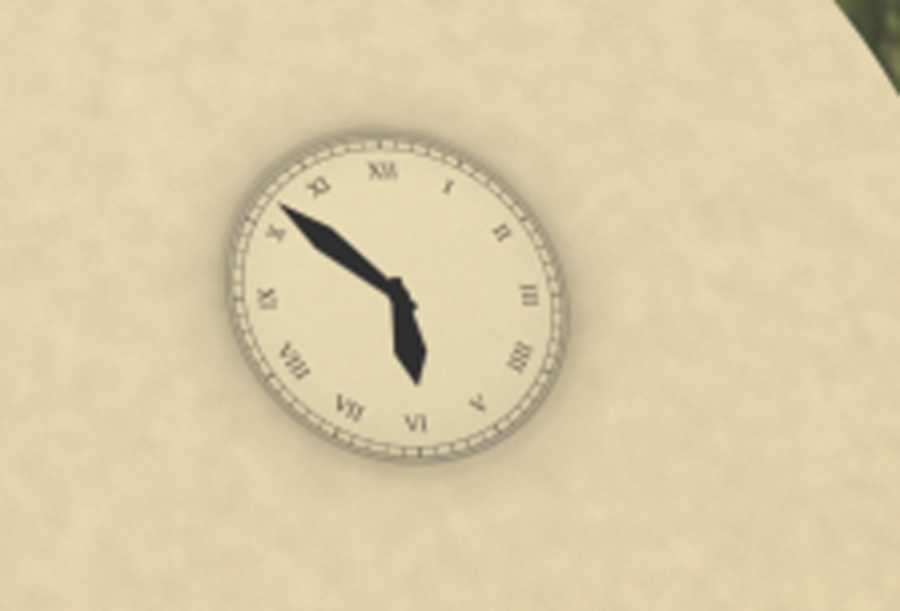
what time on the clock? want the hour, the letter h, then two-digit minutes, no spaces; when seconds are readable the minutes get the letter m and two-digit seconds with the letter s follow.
5h52
